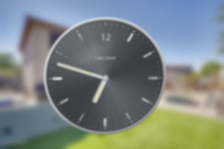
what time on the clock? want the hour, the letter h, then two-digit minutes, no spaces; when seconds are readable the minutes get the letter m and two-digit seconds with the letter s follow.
6h48
